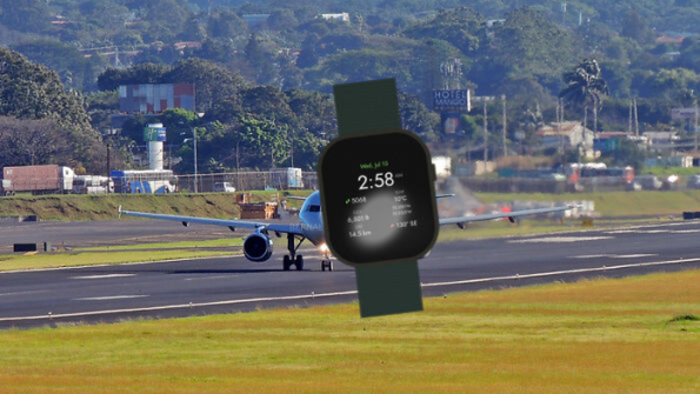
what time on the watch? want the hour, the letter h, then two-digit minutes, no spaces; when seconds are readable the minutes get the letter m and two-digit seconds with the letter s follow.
2h58
